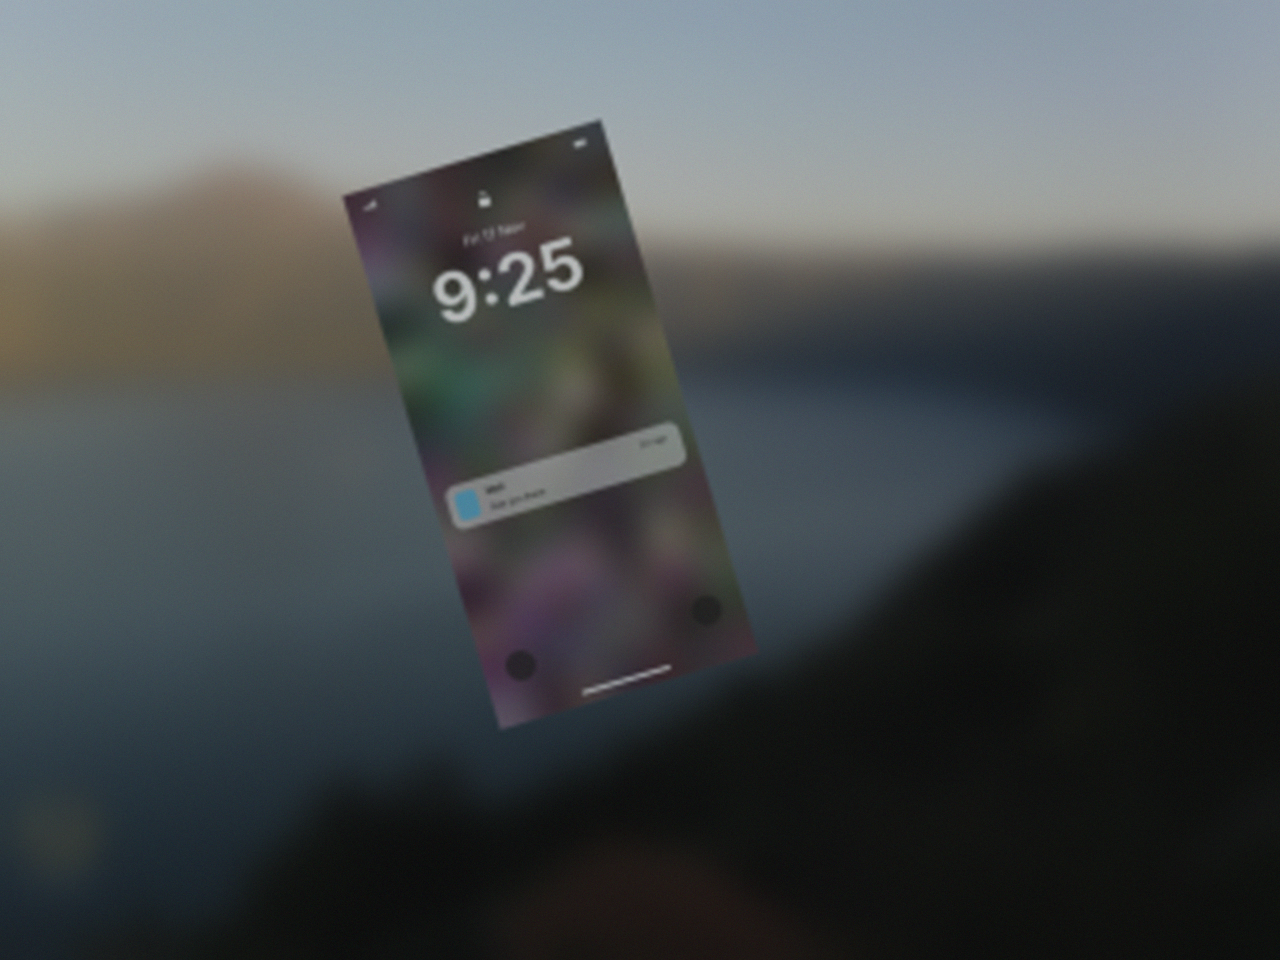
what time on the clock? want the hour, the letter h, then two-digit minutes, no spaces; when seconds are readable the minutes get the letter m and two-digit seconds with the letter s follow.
9h25
